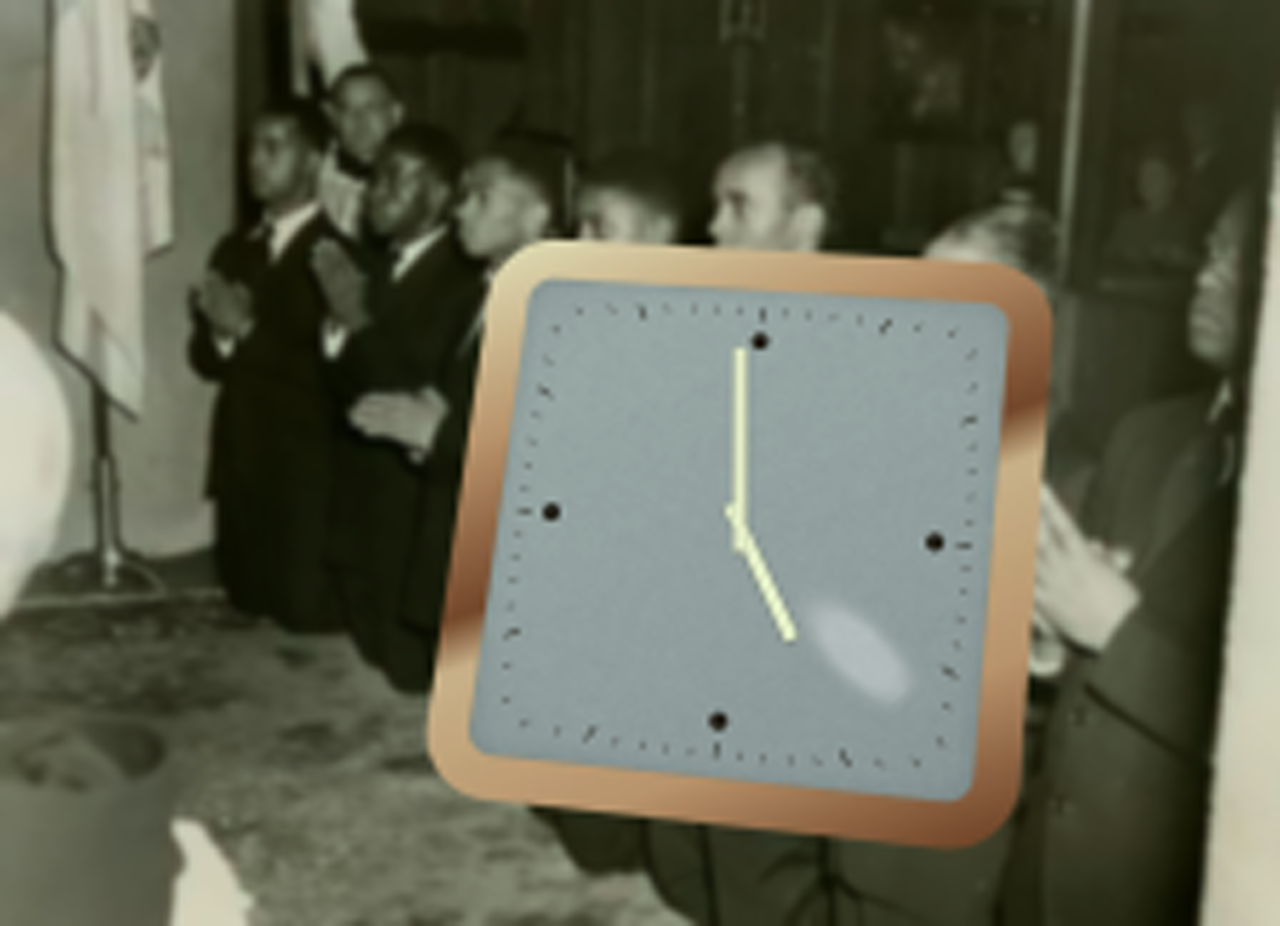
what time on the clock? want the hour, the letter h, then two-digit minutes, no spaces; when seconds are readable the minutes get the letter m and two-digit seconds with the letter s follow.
4h59
